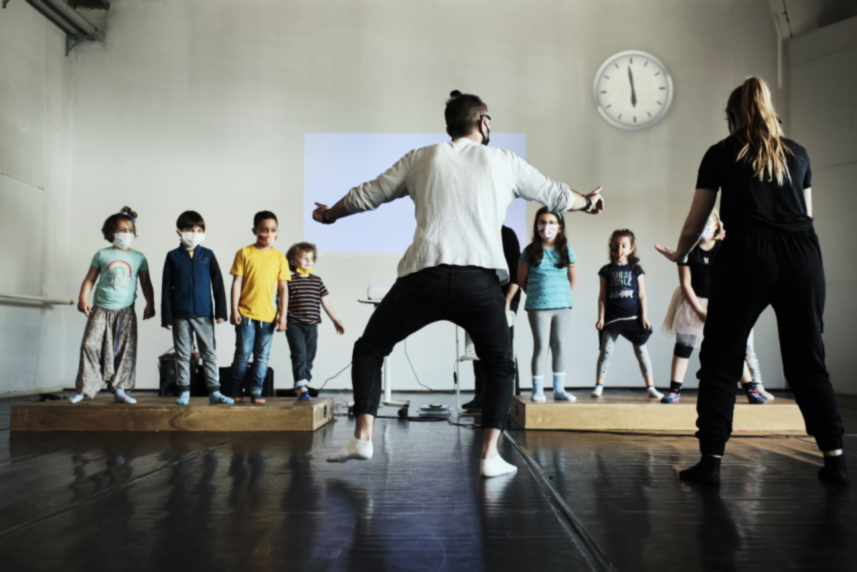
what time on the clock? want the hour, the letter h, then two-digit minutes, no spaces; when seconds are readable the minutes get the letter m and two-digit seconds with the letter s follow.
5h59
